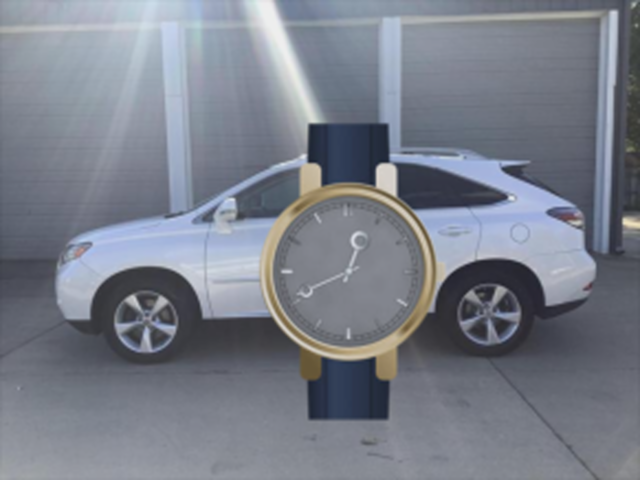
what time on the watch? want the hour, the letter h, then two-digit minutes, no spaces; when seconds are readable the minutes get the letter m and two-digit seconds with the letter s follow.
12h41
